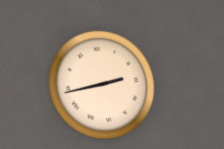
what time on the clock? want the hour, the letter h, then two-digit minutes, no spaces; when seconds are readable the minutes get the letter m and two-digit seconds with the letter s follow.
2h44
